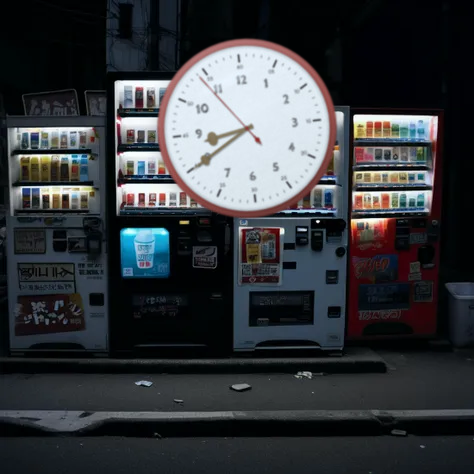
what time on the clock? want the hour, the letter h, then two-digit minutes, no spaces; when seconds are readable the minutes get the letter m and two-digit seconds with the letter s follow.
8h39m54s
